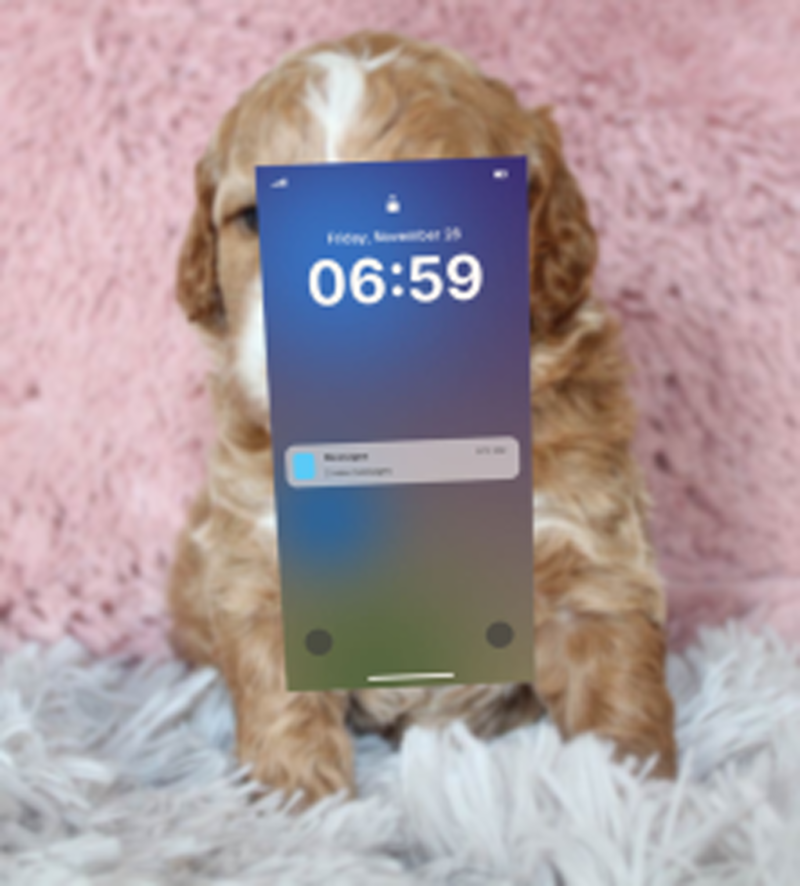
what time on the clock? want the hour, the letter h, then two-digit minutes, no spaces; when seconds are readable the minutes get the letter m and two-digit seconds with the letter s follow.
6h59
